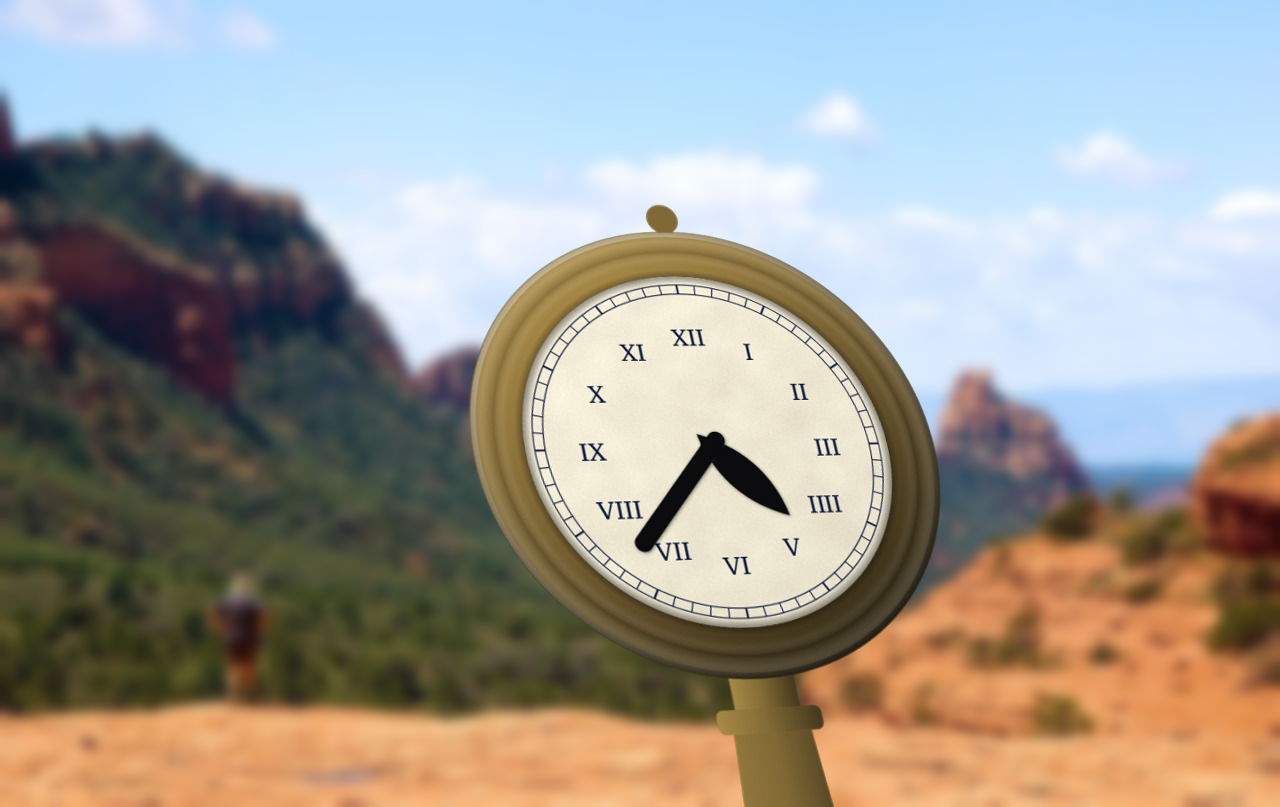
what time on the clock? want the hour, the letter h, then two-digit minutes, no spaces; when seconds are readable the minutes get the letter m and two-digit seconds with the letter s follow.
4h37
